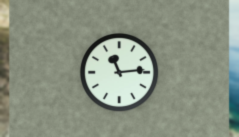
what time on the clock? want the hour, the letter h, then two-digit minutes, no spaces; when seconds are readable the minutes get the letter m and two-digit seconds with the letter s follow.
11h14
